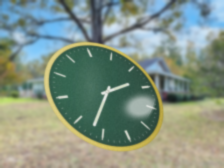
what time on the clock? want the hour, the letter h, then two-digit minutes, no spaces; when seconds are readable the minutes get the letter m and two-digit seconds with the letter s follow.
2h37
